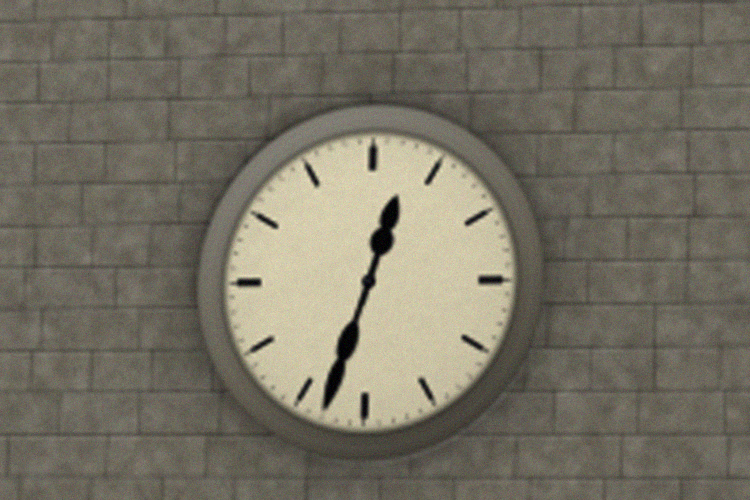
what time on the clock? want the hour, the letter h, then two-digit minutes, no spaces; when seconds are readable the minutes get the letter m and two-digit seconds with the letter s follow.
12h33
